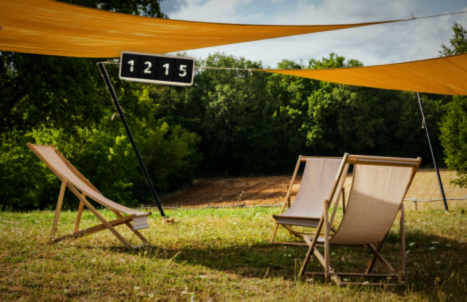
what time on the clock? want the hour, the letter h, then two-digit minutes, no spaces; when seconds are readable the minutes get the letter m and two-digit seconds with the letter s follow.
12h15
